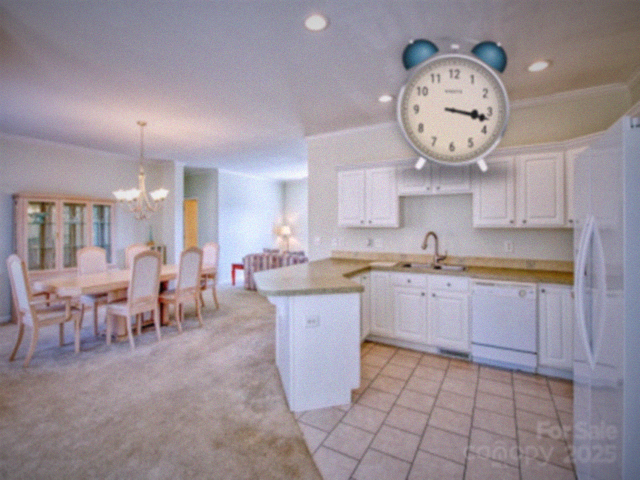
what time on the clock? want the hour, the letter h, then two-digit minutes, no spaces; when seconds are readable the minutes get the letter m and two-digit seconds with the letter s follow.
3h17
